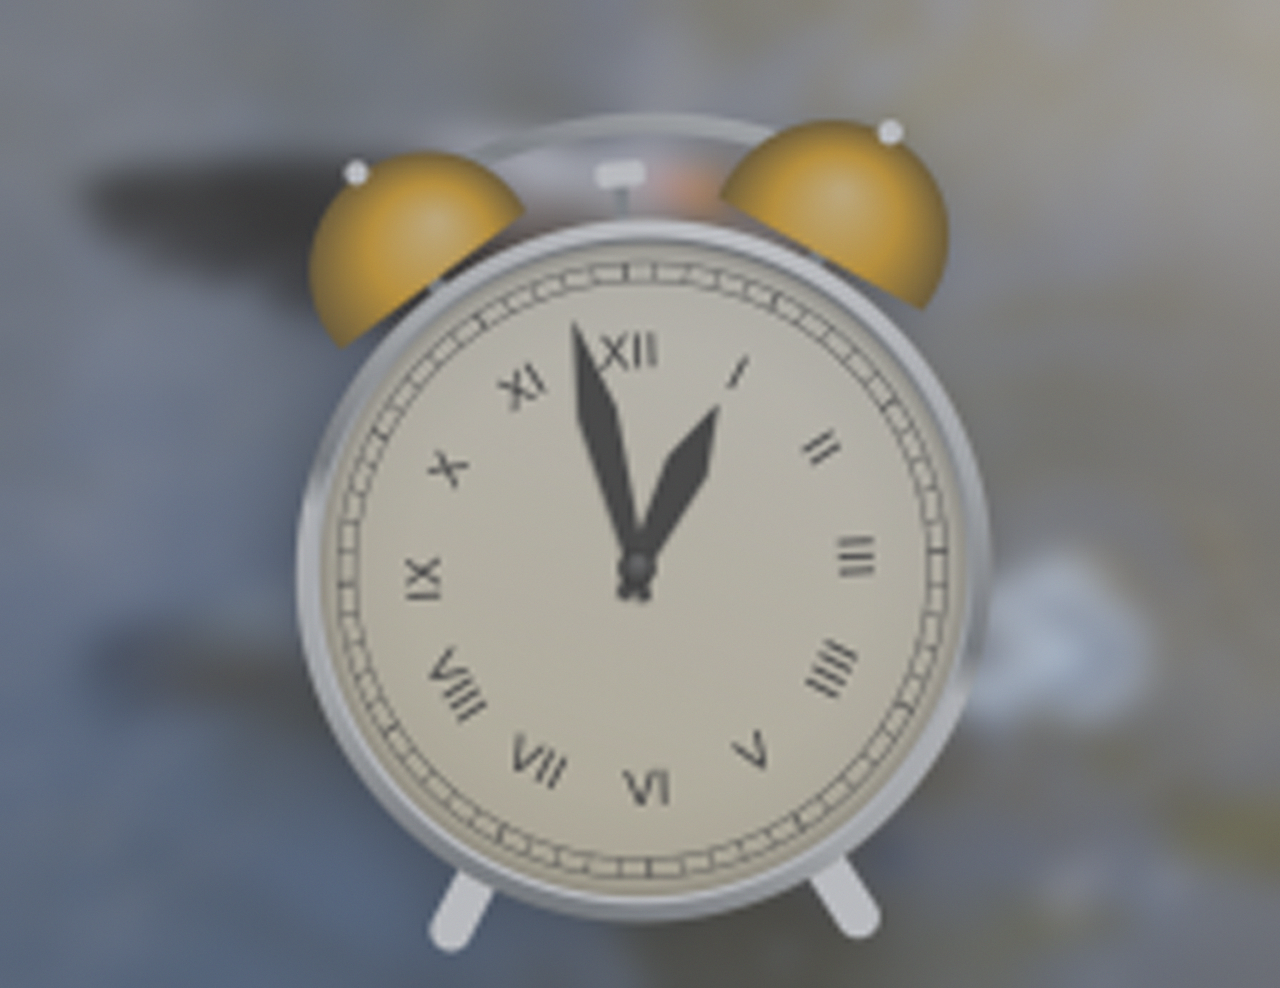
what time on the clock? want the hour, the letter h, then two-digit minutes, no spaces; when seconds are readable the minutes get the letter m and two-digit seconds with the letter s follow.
12h58
